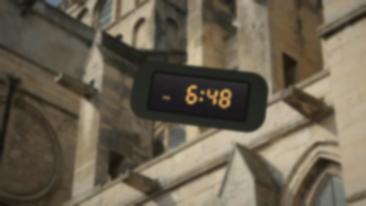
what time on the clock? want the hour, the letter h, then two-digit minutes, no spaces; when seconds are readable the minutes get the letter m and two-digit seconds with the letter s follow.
6h48
